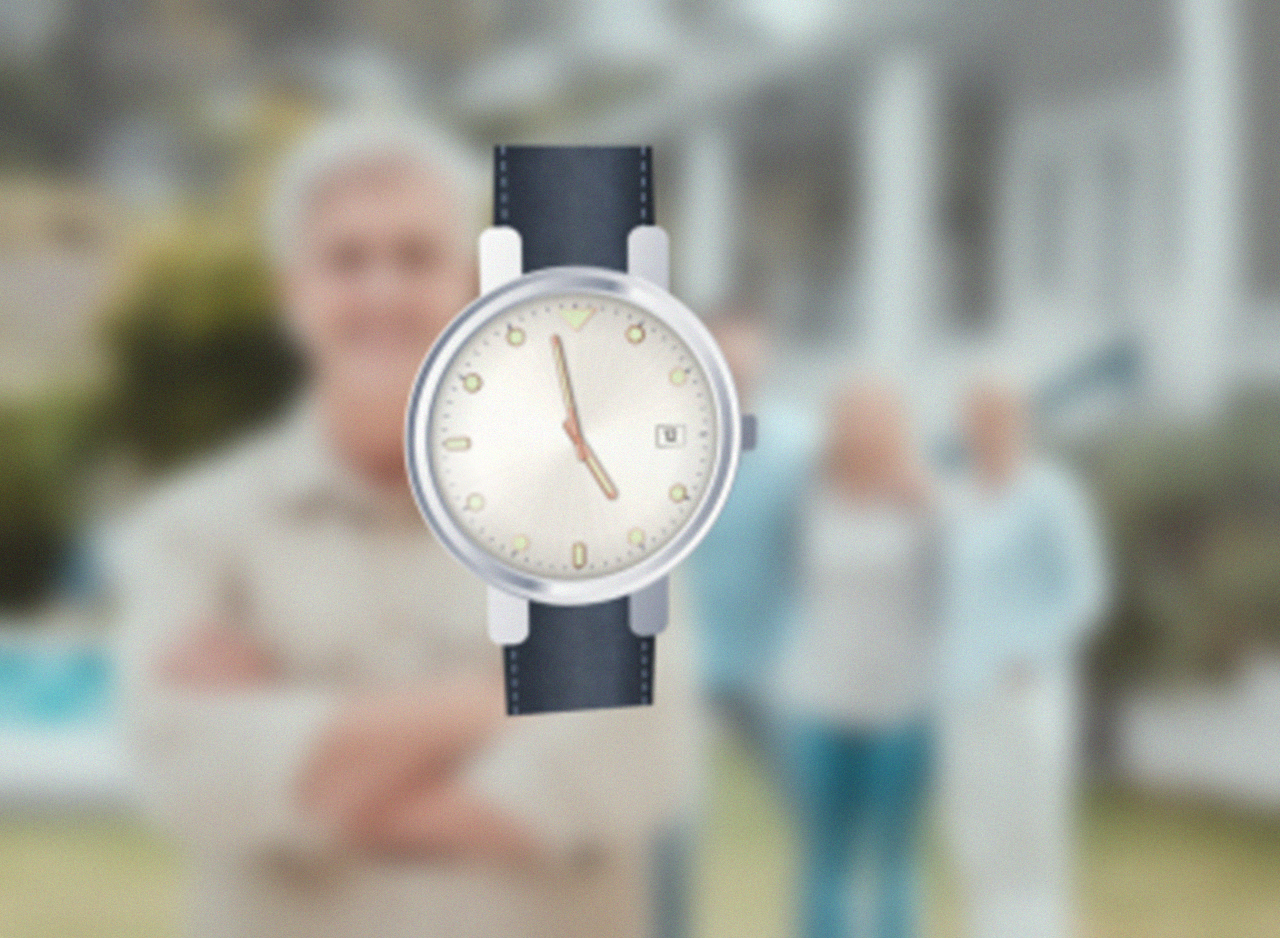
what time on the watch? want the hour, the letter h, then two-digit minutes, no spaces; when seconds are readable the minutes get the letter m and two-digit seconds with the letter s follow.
4h58
